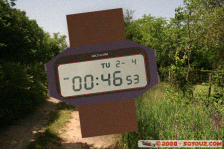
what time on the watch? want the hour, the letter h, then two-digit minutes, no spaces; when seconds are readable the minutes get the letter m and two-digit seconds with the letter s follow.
0h46m53s
